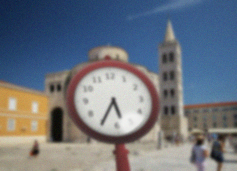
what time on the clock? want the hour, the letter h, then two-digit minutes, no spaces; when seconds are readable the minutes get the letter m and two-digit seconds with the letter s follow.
5h35
